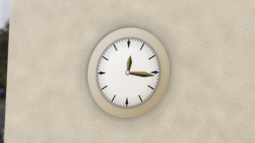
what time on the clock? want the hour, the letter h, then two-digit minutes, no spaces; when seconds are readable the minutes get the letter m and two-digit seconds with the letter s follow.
12h16
